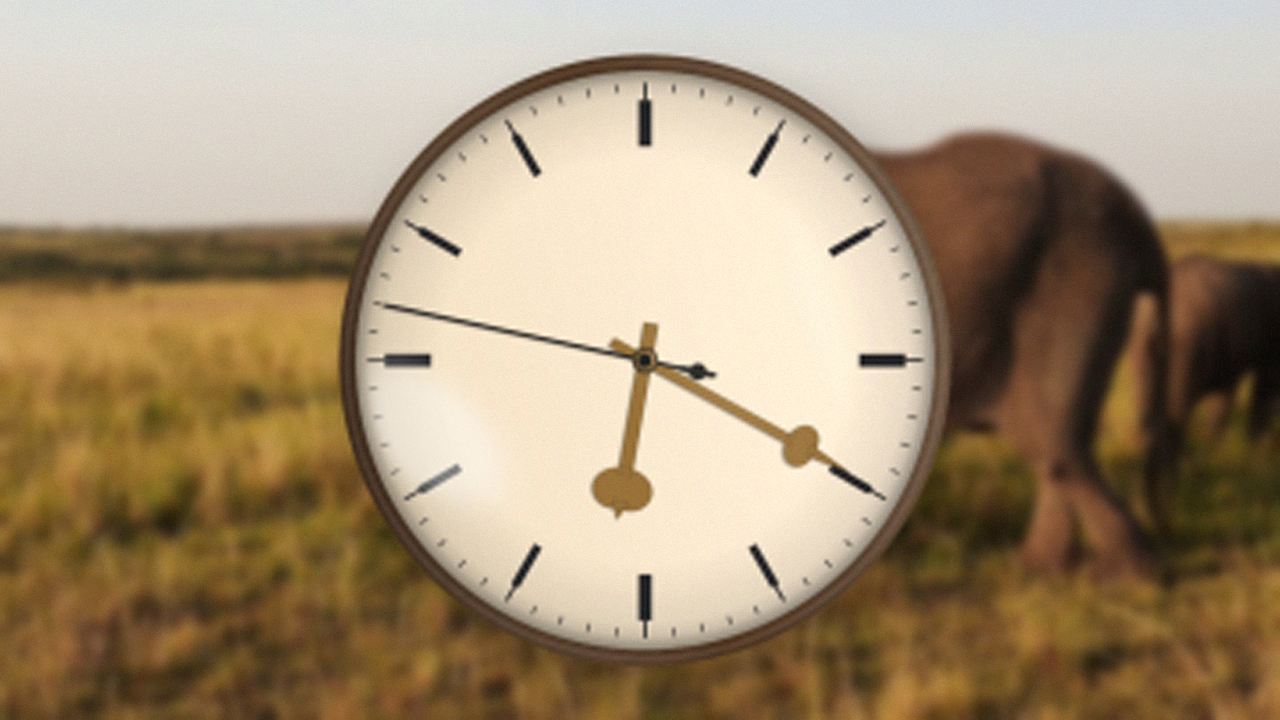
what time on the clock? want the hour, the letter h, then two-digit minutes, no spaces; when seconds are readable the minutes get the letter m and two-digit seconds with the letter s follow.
6h19m47s
